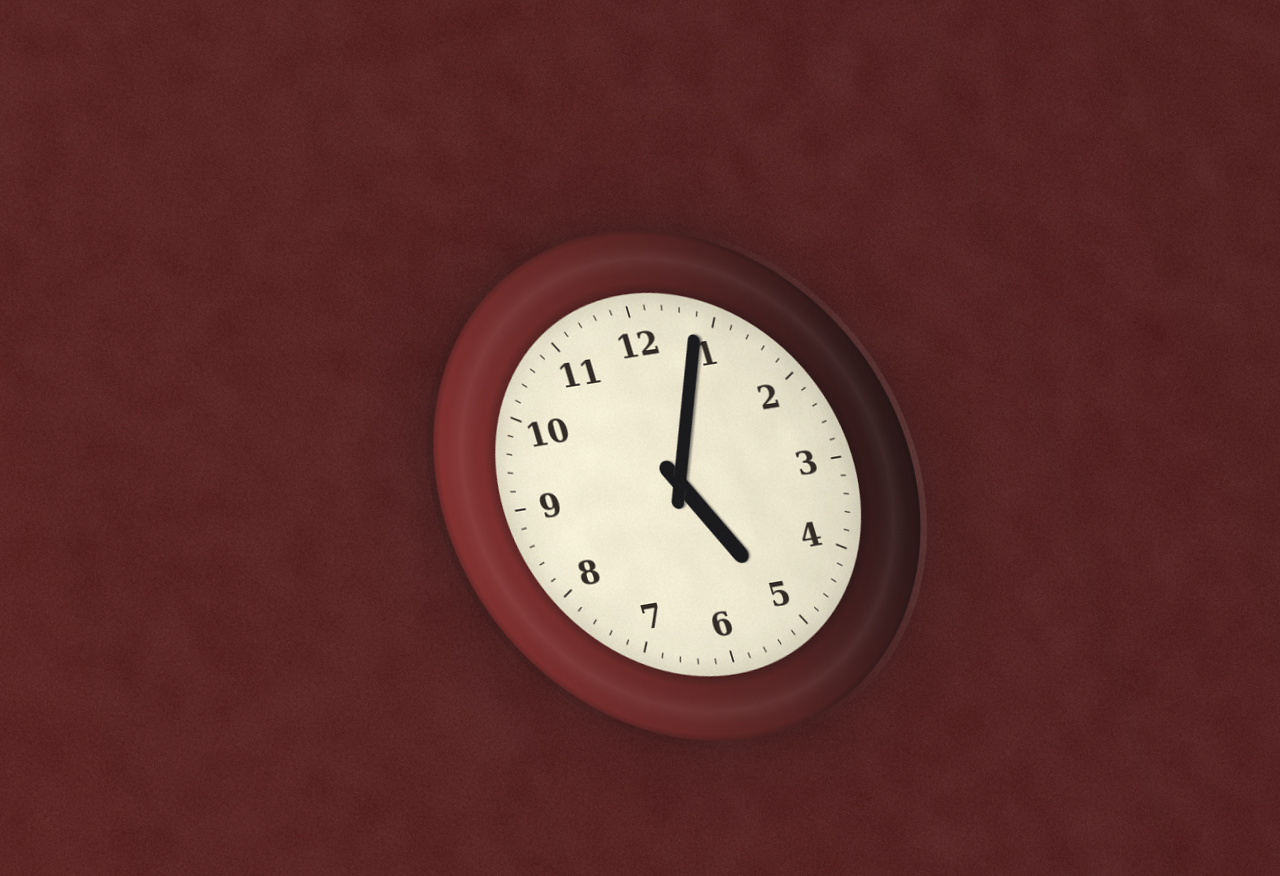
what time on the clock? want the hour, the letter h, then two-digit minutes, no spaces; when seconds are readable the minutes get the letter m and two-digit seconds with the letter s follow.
5h04
